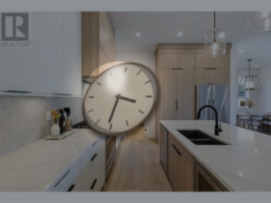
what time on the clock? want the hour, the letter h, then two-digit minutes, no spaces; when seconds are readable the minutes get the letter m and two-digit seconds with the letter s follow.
3h31
